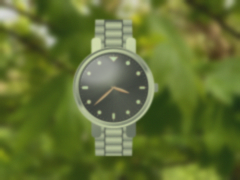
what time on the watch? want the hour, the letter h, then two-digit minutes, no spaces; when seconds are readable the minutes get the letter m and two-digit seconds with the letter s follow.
3h38
